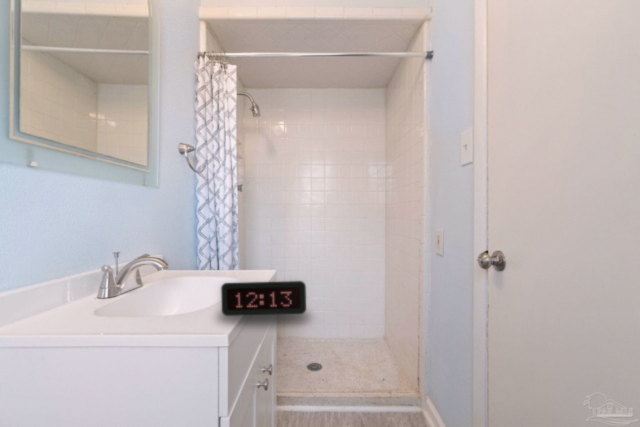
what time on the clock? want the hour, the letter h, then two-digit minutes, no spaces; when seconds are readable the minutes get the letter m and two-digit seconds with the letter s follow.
12h13
